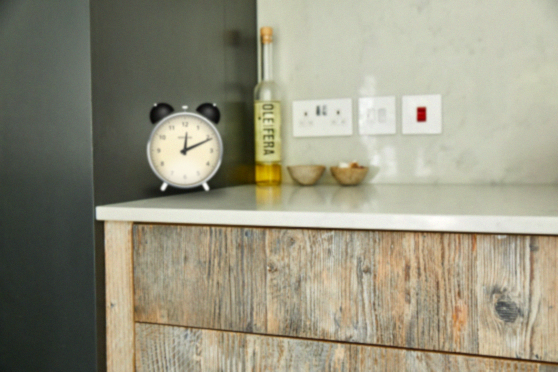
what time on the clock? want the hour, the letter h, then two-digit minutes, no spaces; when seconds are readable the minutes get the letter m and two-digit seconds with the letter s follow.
12h11
